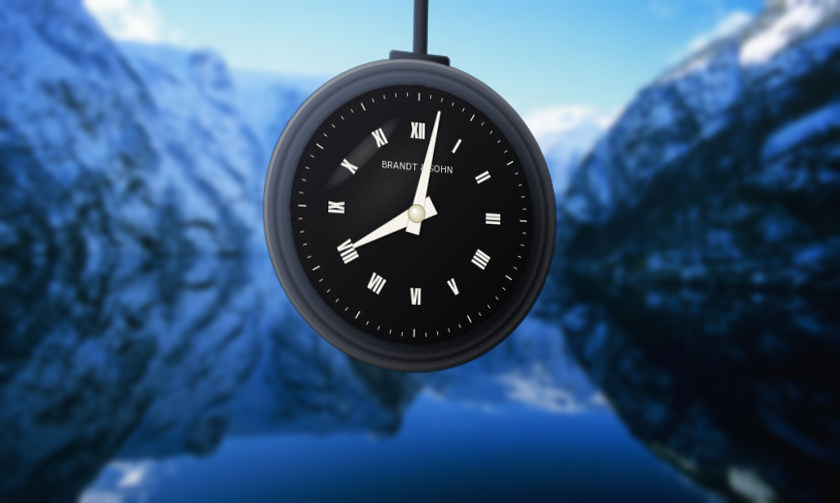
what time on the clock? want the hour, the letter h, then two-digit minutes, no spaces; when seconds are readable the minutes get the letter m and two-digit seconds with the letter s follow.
8h02
